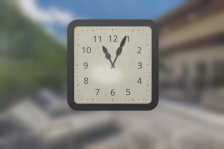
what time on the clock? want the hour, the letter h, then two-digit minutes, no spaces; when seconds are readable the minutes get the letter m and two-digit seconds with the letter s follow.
11h04
